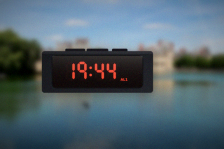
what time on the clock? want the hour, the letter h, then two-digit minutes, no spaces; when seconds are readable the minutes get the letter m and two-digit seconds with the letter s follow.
19h44
